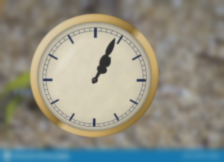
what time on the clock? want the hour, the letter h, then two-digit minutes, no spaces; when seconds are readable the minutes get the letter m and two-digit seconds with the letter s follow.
1h04
